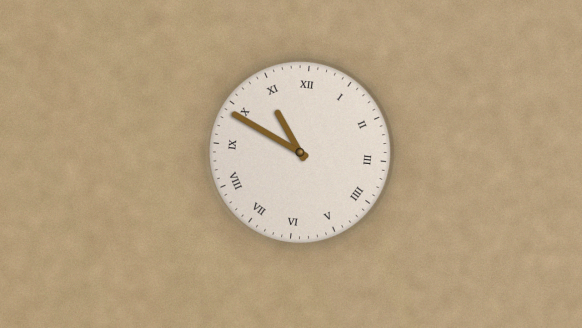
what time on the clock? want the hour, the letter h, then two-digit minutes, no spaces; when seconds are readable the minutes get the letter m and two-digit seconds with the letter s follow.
10h49
